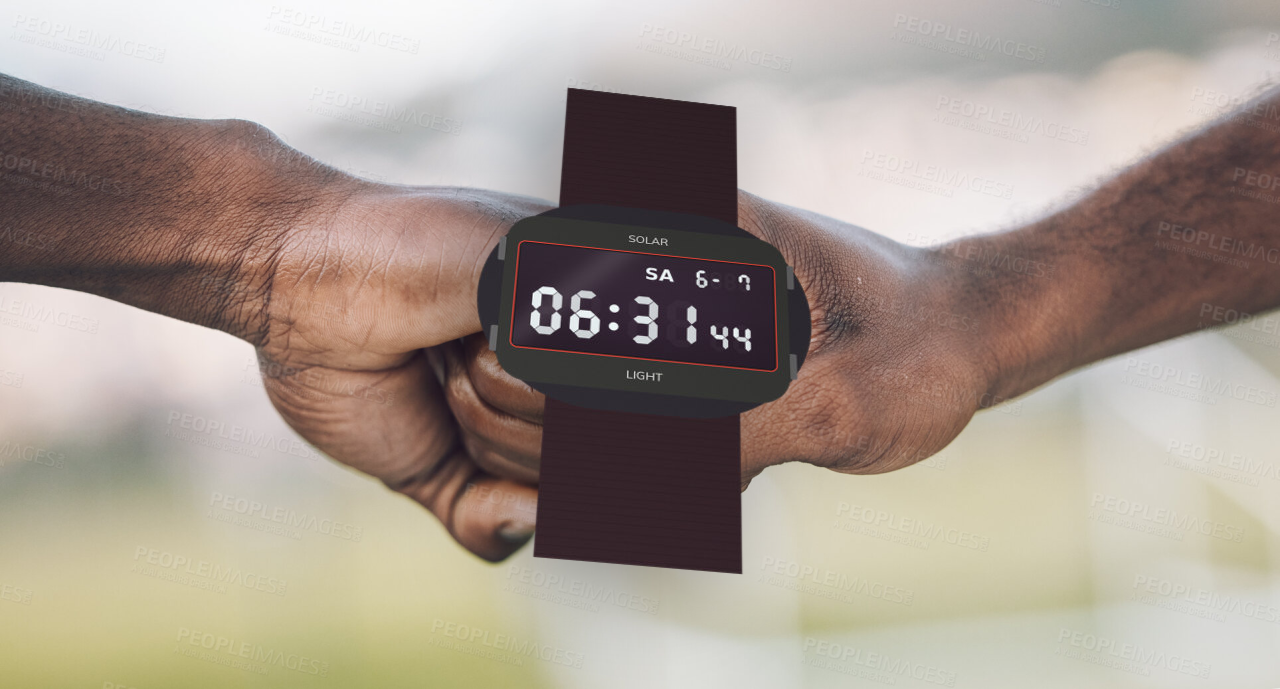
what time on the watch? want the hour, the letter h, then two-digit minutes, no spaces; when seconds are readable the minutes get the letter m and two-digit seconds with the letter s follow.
6h31m44s
